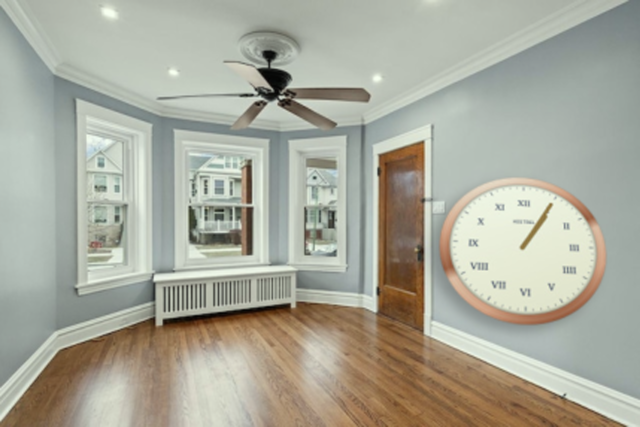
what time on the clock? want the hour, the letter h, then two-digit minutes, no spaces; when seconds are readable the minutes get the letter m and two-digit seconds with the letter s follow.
1h05
